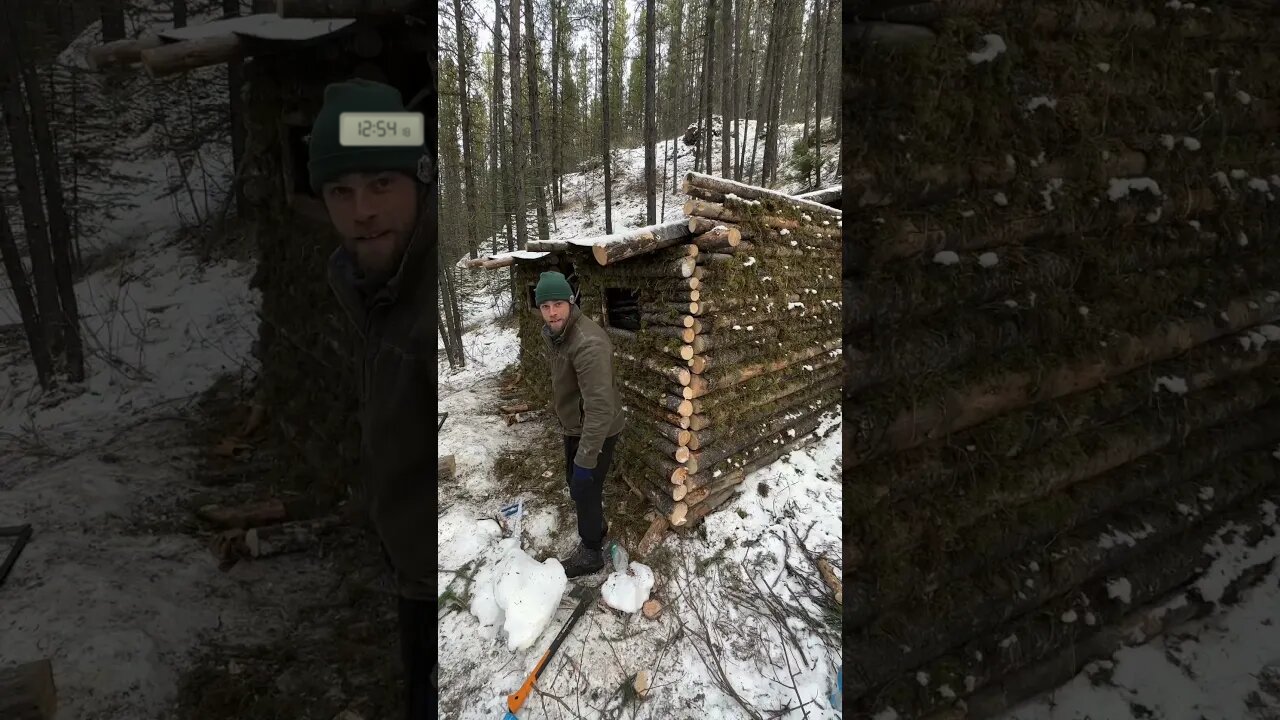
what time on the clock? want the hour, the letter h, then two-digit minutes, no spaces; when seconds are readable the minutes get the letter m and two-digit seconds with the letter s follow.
12h54
